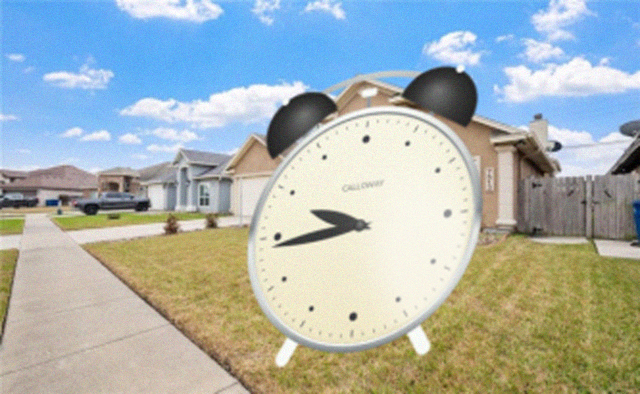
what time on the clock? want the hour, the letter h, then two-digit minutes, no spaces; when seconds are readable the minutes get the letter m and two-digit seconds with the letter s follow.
9h44
